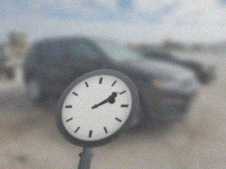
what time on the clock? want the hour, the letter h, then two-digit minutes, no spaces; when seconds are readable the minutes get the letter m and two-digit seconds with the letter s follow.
2h09
